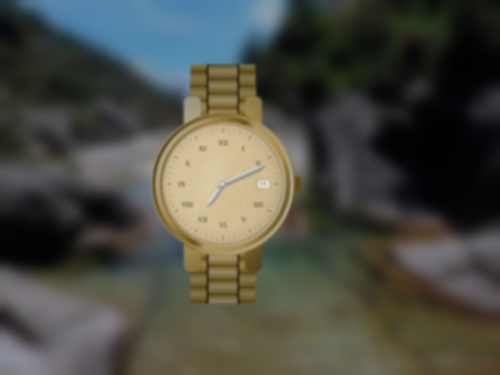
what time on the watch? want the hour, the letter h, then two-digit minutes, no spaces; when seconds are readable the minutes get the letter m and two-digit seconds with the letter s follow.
7h11
